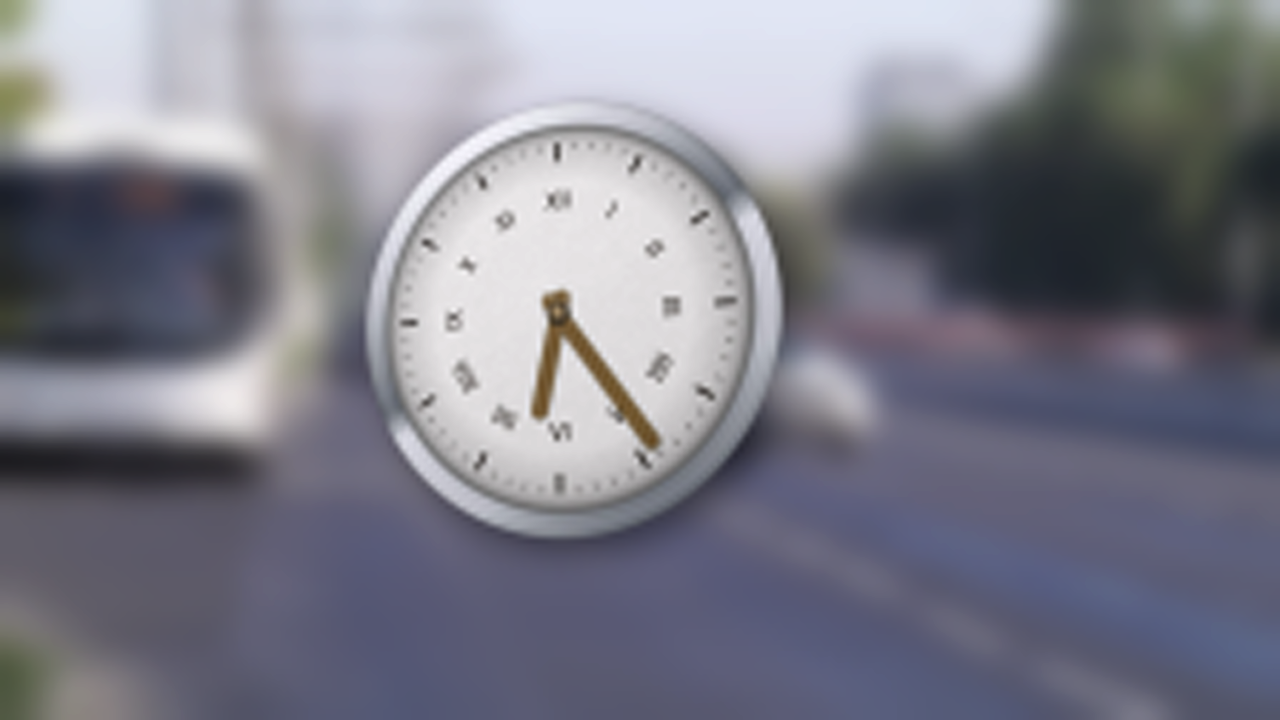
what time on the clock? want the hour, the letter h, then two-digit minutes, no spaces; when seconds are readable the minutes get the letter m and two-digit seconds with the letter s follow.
6h24
